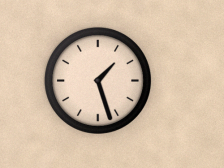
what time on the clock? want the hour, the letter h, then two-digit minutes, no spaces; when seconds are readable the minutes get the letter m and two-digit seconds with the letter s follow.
1h27
